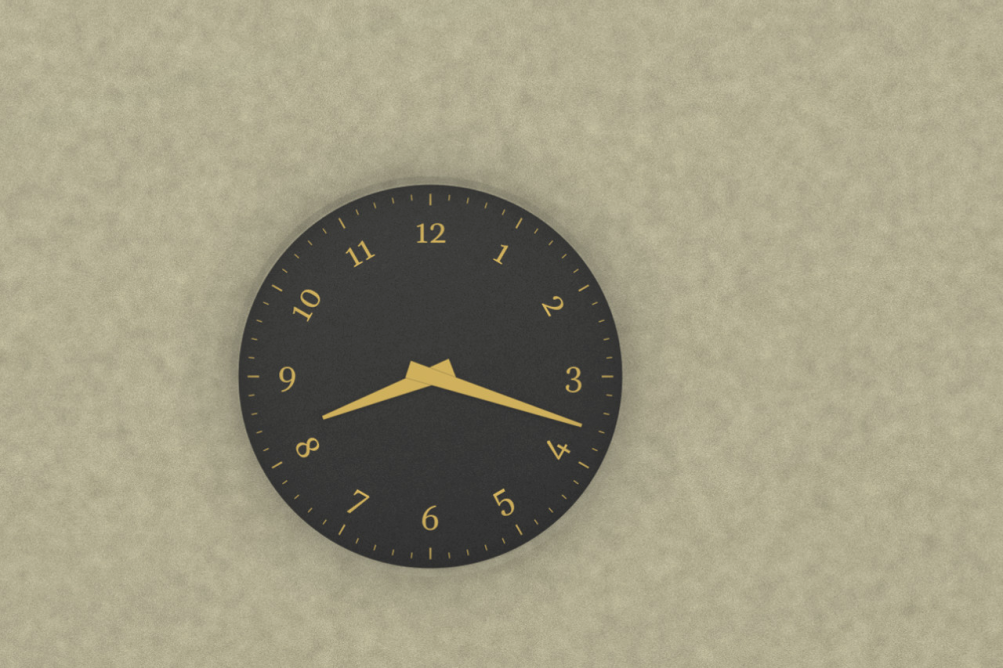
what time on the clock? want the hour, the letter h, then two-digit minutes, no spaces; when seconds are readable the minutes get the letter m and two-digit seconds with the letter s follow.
8h18
